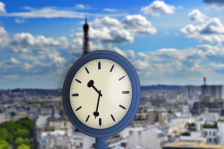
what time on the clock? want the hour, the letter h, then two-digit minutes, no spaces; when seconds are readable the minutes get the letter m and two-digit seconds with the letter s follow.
10h32
